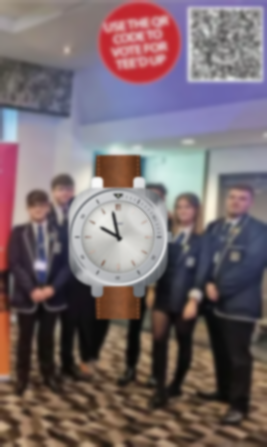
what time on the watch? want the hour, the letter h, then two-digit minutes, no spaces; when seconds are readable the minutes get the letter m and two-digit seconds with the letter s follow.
9h58
